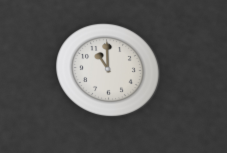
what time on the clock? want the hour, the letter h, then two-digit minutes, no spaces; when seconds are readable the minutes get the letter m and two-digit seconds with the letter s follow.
11h00
